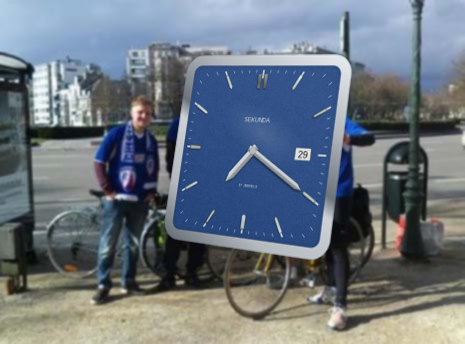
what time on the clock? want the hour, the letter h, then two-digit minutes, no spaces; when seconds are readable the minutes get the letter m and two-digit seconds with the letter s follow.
7h20
